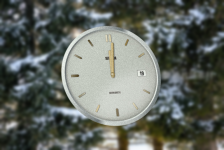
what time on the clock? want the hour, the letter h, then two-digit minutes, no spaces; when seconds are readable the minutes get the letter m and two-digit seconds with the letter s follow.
12h01
